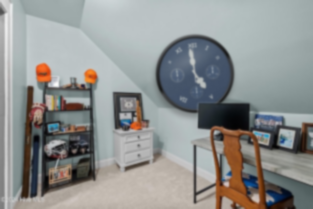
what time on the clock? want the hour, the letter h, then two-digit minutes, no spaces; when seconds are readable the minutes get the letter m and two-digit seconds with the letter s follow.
4h59
